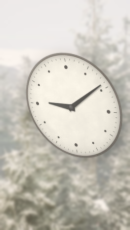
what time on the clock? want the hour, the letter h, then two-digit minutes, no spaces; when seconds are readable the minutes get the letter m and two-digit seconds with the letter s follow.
9h09
